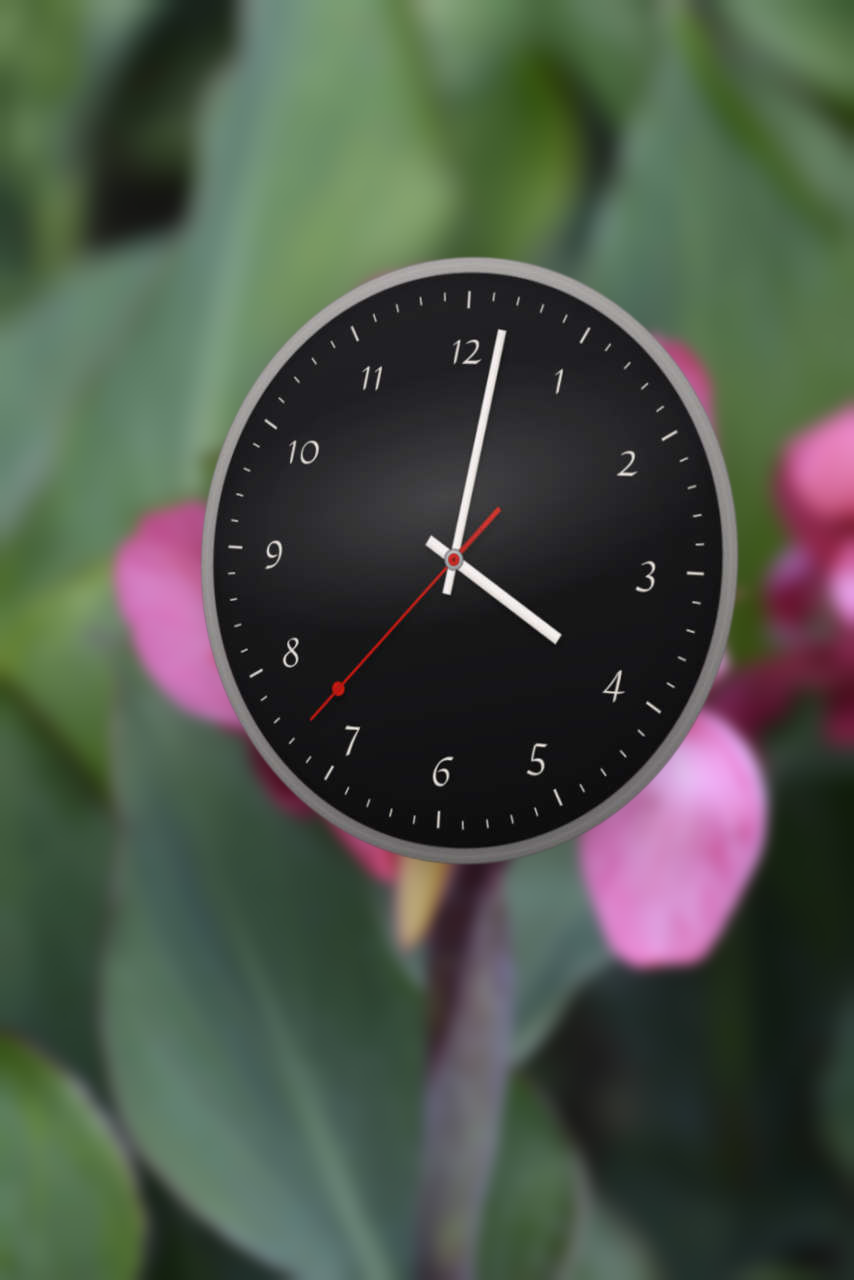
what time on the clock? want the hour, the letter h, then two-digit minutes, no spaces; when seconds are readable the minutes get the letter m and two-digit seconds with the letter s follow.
4h01m37s
